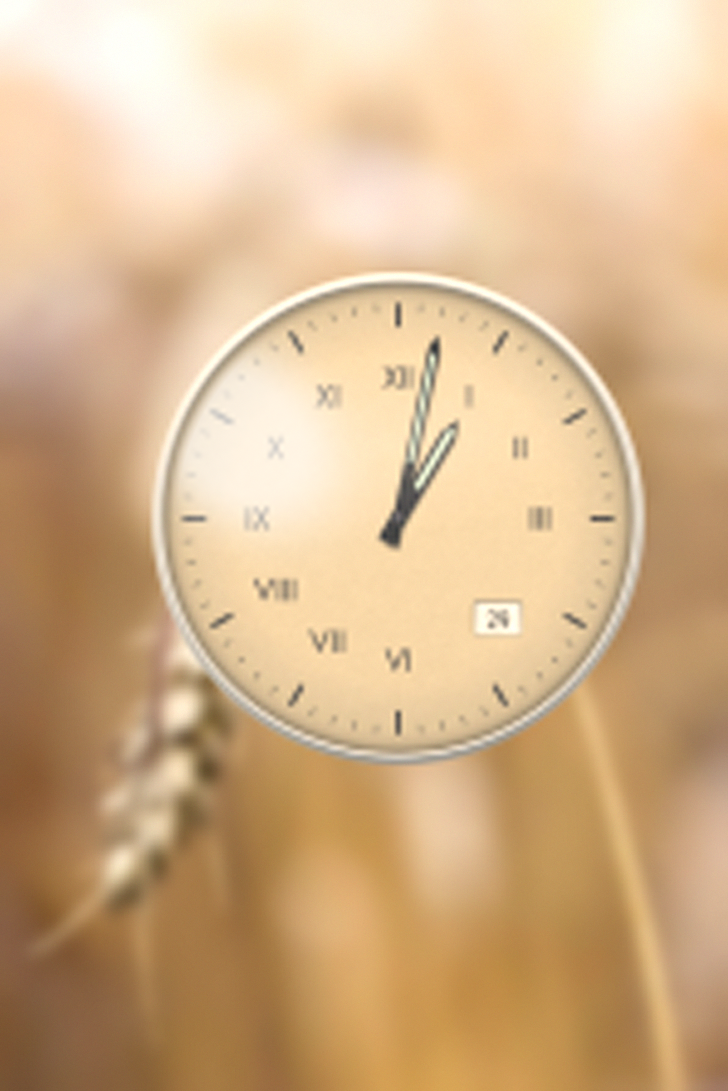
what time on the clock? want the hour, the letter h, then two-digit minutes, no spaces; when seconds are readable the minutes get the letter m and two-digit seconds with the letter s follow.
1h02
